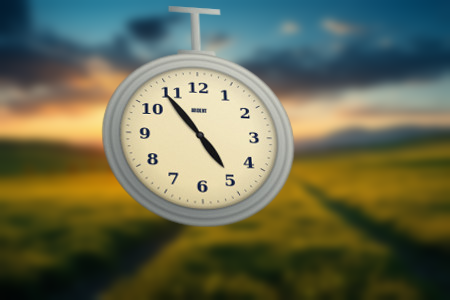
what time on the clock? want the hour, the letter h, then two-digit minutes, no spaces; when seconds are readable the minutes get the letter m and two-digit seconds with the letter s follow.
4h54
